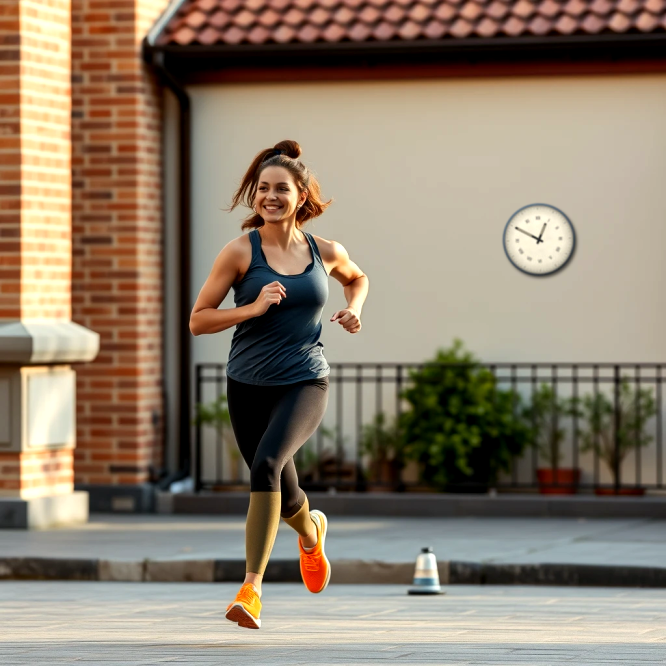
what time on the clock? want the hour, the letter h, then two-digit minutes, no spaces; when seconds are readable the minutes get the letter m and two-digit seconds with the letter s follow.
12h50
